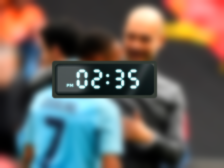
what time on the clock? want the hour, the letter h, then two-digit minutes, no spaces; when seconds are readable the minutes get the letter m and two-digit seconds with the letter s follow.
2h35
